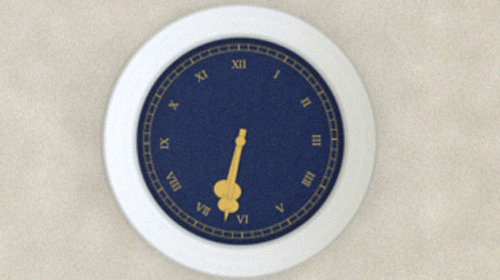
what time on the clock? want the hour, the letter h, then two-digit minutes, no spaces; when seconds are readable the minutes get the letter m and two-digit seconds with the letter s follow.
6h32
